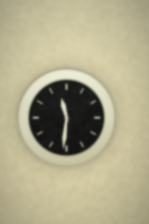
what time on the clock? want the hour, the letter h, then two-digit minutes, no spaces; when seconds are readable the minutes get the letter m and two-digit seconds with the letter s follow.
11h31
